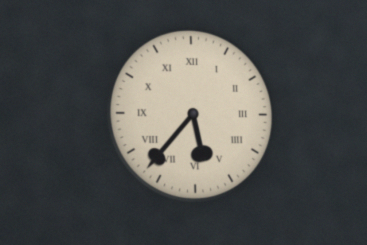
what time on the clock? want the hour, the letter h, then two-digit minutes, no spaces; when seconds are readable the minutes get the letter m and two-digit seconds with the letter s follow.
5h37
